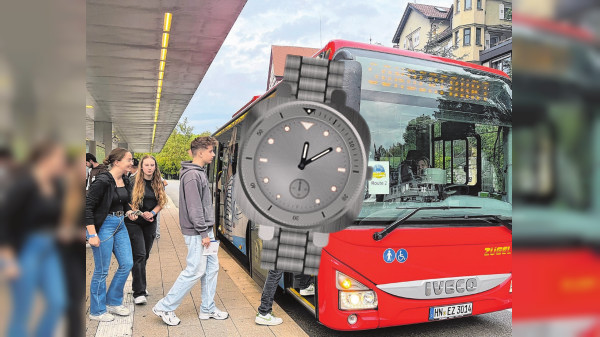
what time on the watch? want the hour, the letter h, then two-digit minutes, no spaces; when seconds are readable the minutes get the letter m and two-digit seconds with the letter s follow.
12h09
